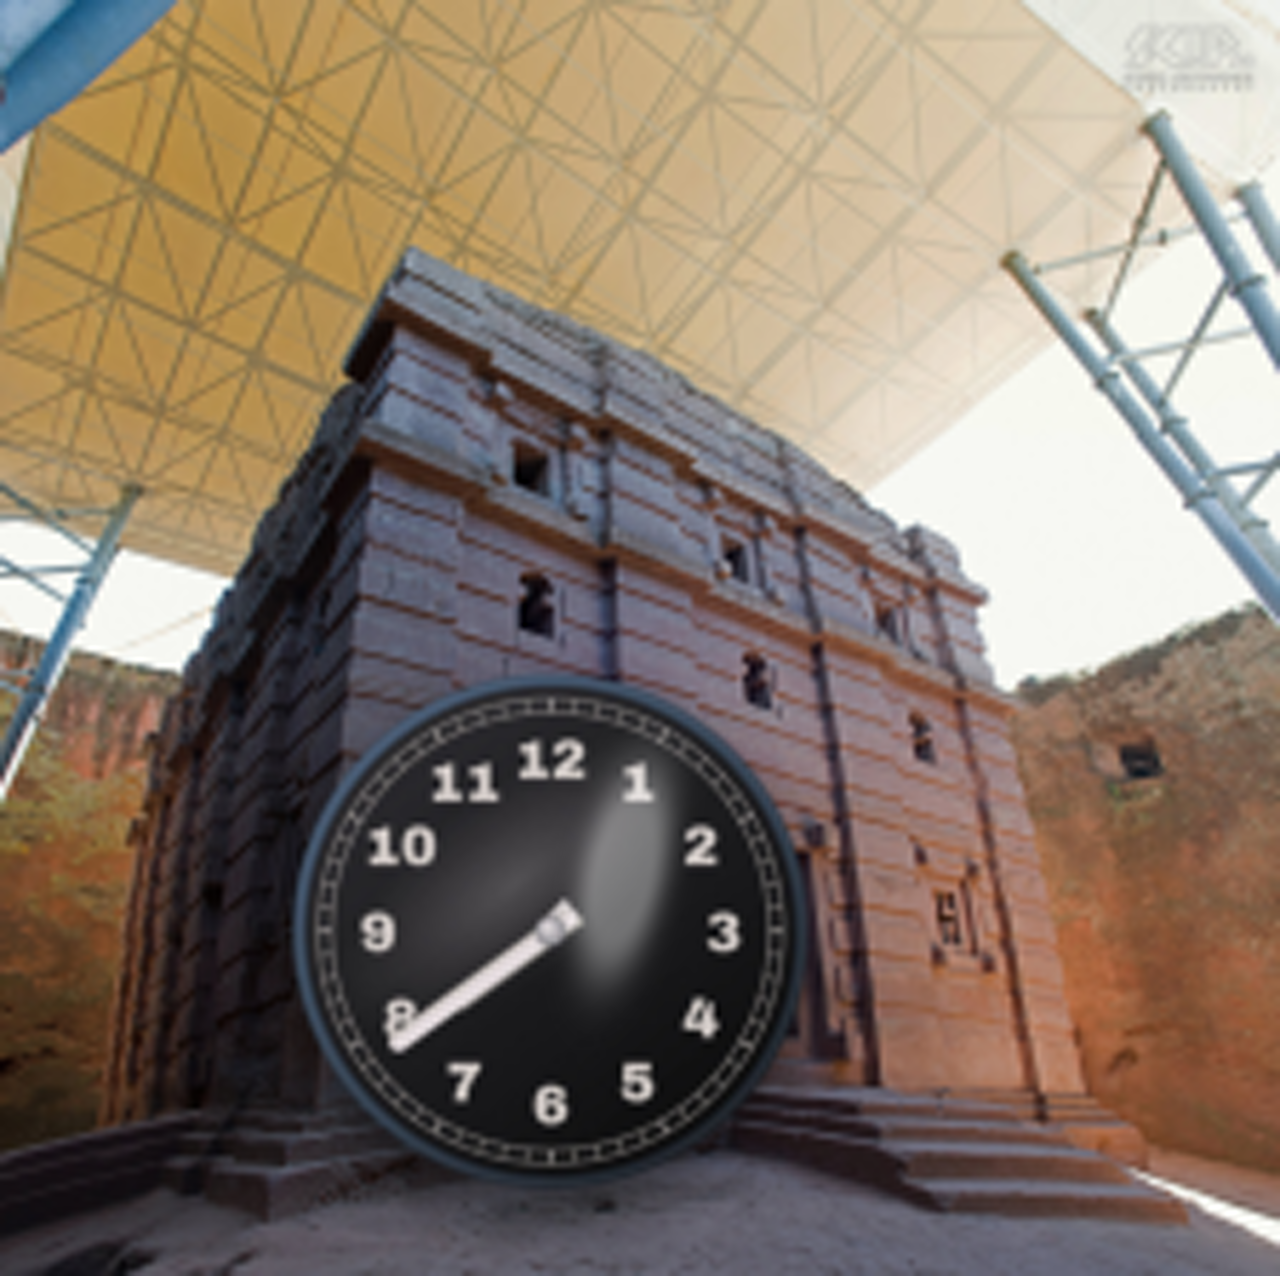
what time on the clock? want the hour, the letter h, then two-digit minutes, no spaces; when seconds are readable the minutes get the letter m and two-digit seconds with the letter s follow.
7h39
